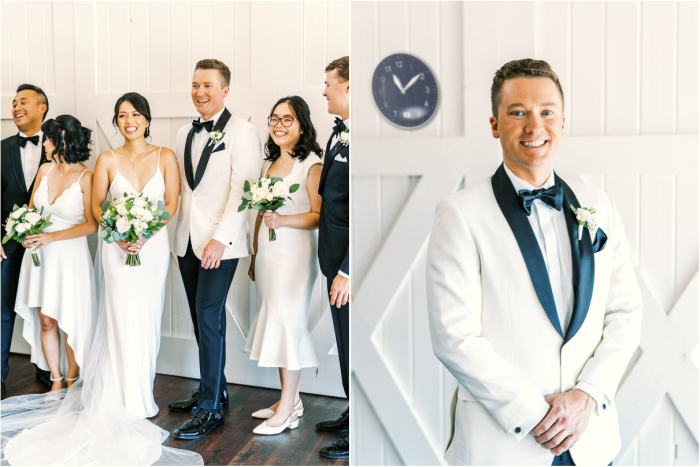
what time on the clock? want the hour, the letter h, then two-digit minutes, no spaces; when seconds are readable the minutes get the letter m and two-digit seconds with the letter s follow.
11h09
